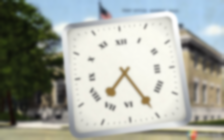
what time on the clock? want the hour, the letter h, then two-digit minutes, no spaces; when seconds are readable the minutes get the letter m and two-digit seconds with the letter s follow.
7h25
